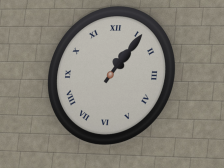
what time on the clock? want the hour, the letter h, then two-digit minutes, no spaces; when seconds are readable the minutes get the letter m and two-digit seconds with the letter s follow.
1h06
